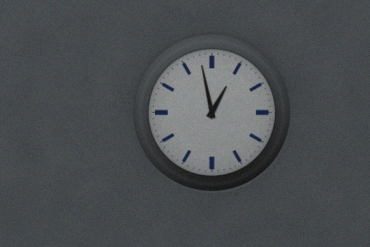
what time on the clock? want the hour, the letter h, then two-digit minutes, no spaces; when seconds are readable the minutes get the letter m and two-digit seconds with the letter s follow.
12h58
